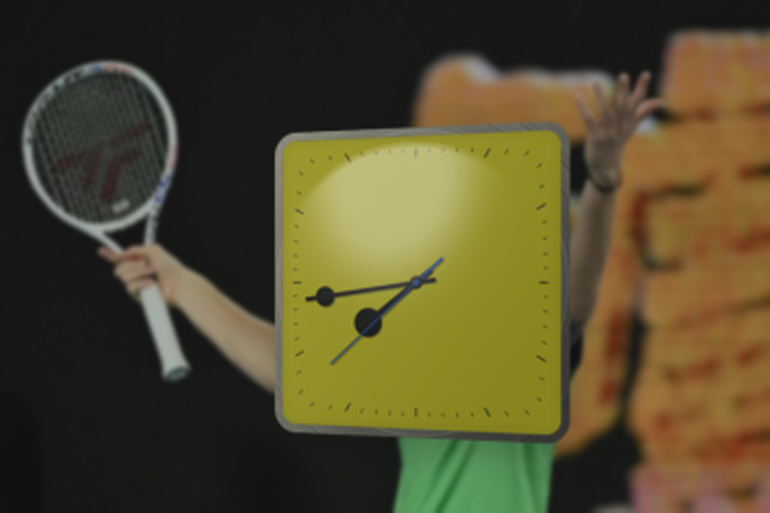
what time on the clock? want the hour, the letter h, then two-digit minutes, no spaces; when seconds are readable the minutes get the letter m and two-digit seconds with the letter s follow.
7h43m38s
